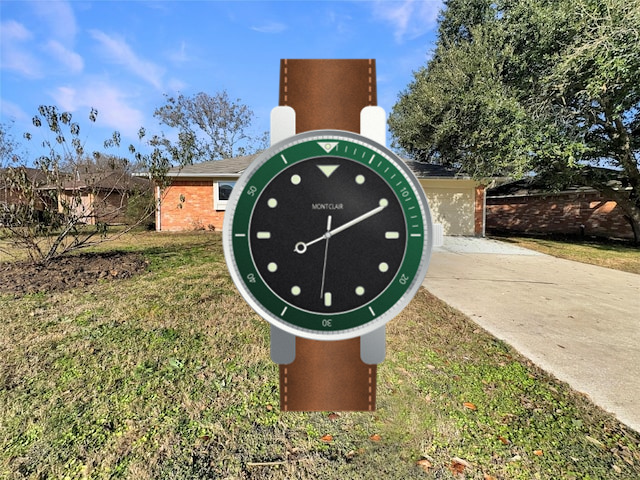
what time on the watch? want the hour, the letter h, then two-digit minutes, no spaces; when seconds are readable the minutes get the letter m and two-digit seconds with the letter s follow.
8h10m31s
